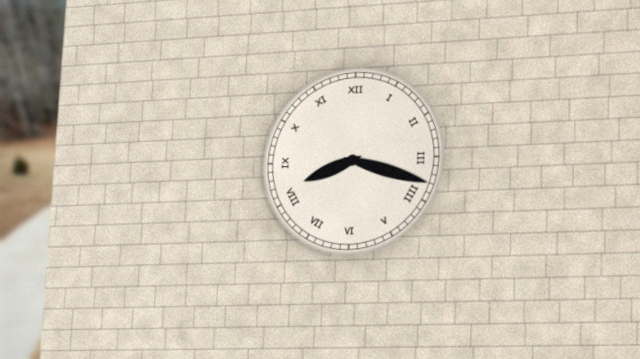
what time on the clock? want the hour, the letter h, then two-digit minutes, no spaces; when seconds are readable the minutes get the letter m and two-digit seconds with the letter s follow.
8h18
